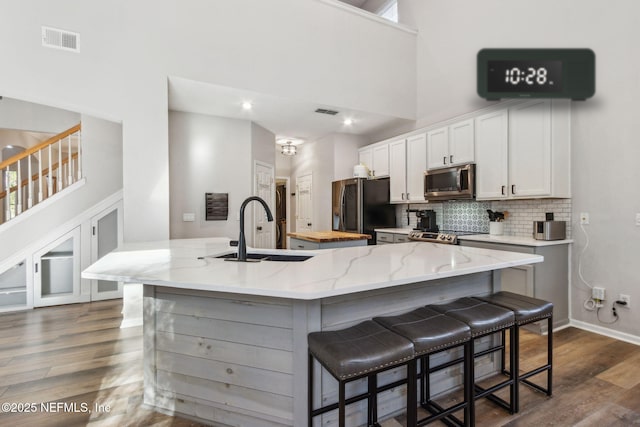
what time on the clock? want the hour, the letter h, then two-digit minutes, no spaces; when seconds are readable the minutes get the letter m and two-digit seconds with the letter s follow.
10h28
